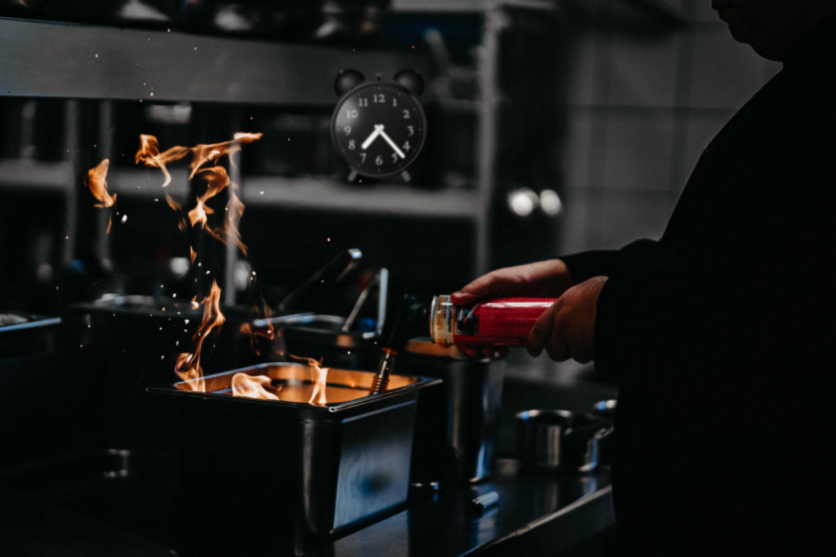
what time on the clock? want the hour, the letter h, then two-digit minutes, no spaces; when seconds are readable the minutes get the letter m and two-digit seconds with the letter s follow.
7h23
